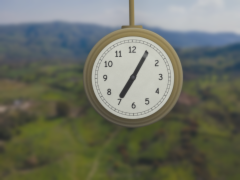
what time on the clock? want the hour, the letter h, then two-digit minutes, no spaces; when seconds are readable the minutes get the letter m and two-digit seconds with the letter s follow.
7h05
